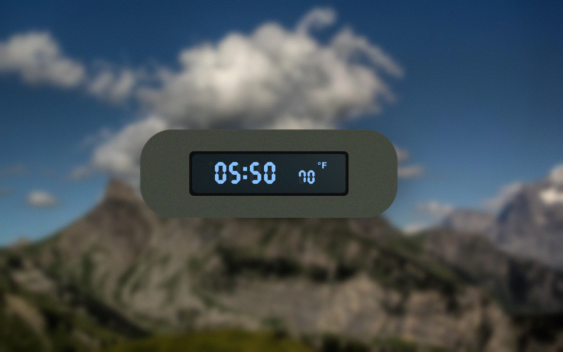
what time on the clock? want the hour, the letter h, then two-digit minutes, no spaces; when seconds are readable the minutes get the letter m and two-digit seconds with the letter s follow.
5h50
